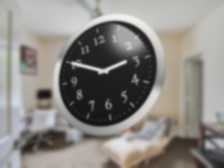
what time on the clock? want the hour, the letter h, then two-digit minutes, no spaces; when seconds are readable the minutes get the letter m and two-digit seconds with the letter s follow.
2h50
